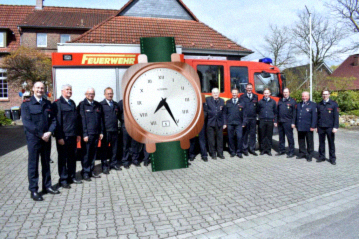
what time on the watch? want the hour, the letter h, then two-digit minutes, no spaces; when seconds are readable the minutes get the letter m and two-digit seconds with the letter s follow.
7h26
